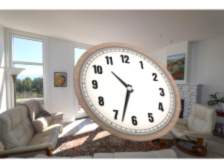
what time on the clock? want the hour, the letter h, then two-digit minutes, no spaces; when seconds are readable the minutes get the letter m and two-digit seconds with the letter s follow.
10h33
